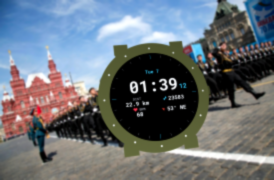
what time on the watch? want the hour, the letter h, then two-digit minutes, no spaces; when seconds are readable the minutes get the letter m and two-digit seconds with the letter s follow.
1h39
